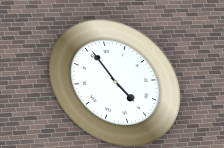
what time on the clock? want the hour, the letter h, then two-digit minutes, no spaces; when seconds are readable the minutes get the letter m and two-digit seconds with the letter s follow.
4h56
